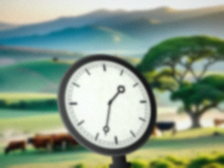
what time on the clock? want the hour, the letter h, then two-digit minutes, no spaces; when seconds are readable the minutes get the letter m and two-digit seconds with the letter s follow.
1h33
